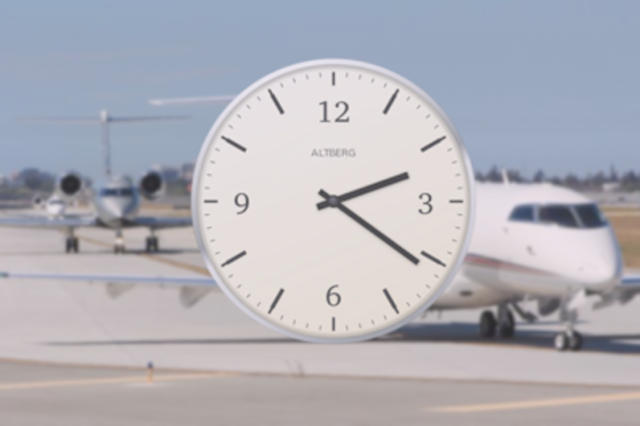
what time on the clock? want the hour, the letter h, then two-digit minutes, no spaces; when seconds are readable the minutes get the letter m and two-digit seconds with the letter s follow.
2h21
